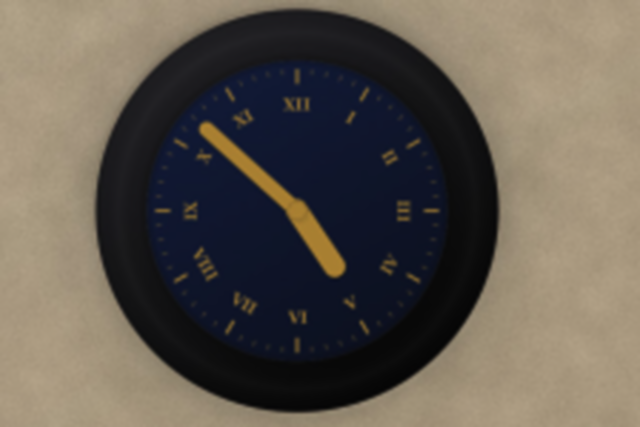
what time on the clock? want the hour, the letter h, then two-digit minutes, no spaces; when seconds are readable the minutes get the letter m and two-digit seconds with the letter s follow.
4h52
